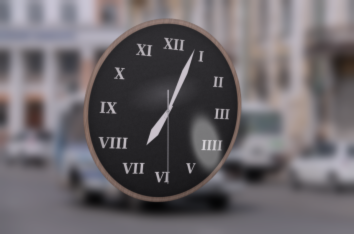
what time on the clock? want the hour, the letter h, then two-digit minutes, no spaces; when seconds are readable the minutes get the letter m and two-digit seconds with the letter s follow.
7h03m29s
